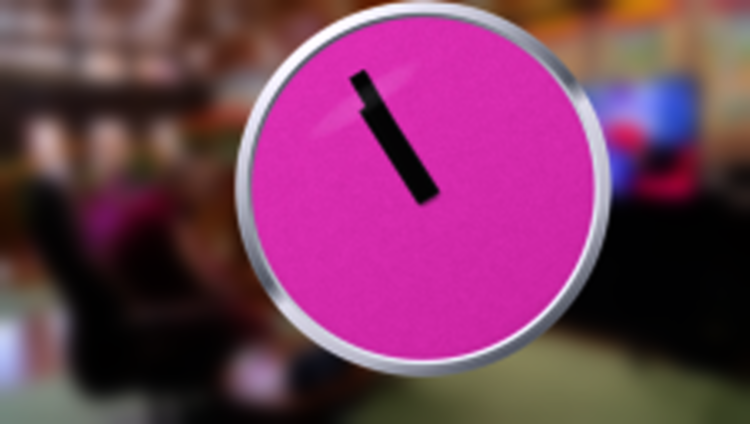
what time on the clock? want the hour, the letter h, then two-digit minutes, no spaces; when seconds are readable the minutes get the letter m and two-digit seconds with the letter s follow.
10h55
